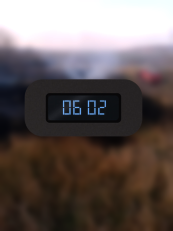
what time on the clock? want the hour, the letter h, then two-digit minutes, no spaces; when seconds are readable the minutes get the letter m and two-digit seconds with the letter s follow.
6h02
